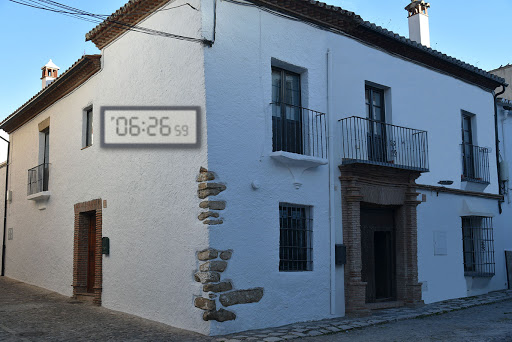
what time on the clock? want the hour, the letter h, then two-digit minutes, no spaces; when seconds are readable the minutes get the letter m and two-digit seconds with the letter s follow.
6h26m59s
